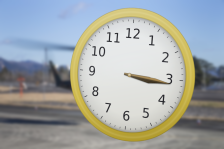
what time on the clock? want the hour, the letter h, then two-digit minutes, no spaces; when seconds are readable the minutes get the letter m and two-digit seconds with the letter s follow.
3h16
